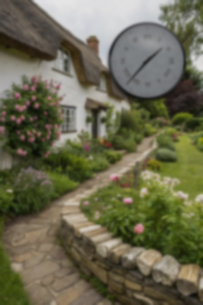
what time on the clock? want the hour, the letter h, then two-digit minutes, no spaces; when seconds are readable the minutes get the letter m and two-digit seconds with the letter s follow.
1h37
